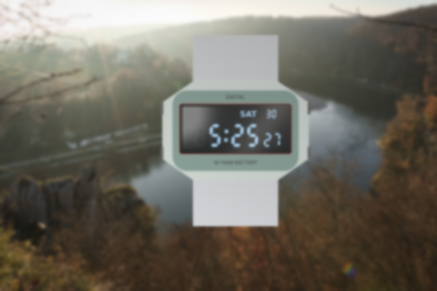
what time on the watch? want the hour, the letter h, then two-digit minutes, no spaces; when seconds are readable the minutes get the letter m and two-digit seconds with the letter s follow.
5h25m27s
